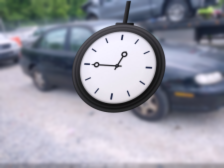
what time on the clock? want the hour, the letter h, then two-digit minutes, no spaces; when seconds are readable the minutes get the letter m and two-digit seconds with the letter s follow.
12h45
